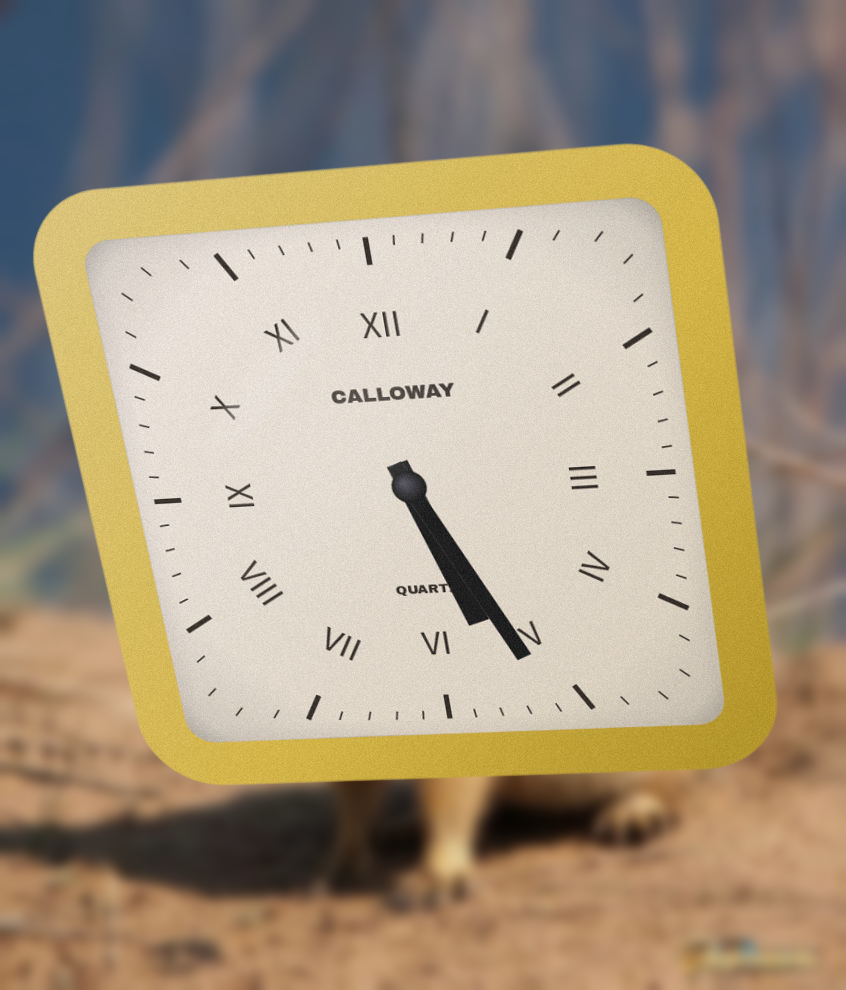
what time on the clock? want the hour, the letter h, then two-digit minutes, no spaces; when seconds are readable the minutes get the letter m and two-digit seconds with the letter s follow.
5h26
